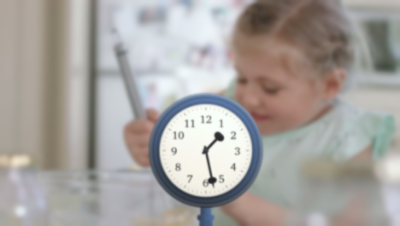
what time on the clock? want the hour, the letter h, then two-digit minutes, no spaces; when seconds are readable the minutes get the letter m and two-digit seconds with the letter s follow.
1h28
